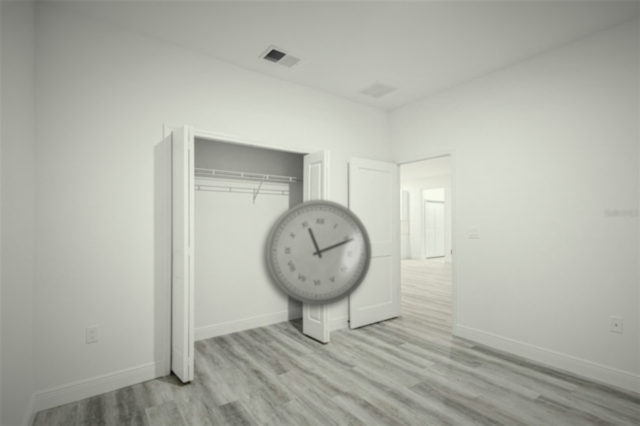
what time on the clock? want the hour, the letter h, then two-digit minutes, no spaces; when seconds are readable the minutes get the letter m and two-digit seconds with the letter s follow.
11h11
